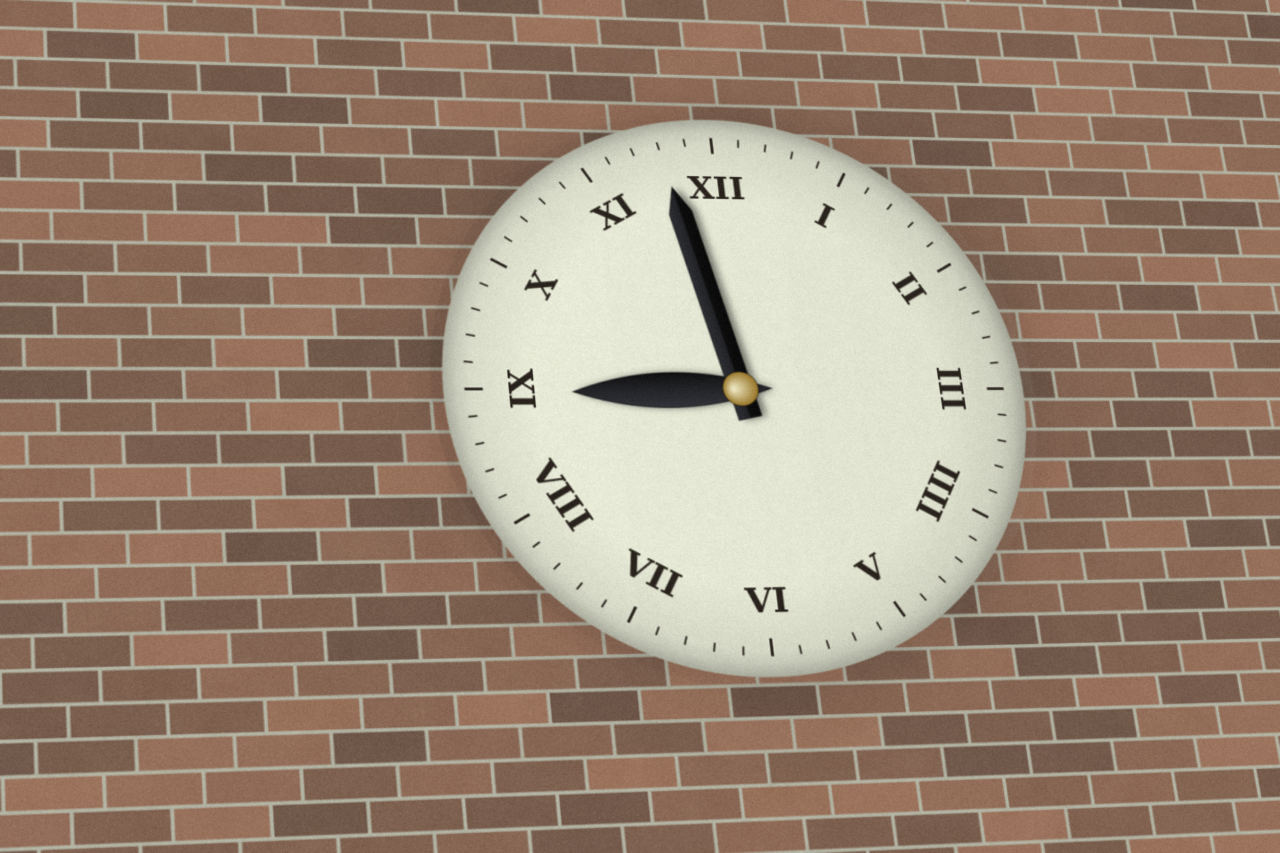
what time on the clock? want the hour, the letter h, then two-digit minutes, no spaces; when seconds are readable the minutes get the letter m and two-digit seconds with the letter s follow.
8h58
